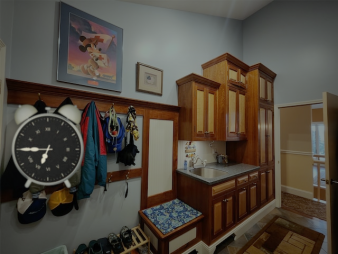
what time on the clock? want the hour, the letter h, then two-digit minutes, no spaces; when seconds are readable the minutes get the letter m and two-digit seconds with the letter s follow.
6h45
